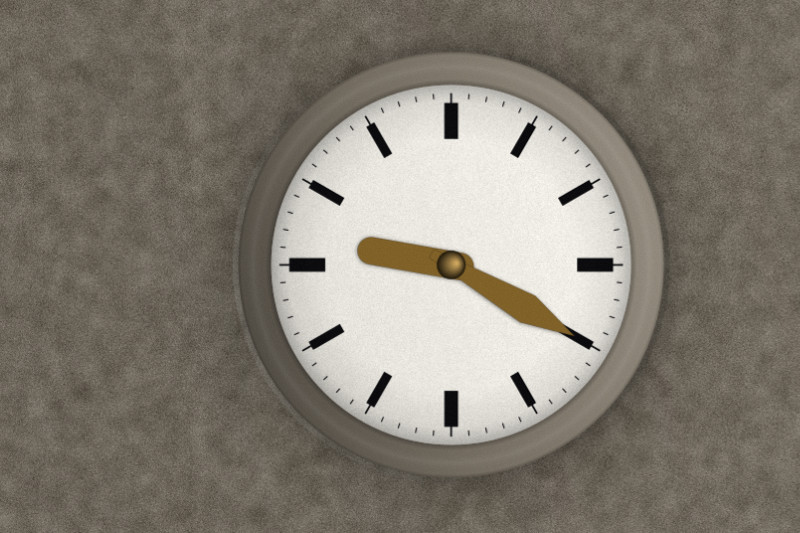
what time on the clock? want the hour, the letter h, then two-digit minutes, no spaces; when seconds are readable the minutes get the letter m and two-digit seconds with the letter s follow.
9h20
